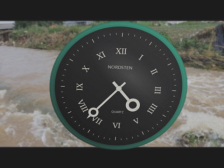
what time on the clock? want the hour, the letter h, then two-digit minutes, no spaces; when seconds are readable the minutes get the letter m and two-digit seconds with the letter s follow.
4h37
